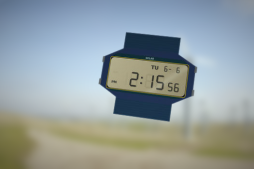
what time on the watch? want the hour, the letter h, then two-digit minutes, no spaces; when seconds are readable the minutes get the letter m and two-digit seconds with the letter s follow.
2h15m56s
